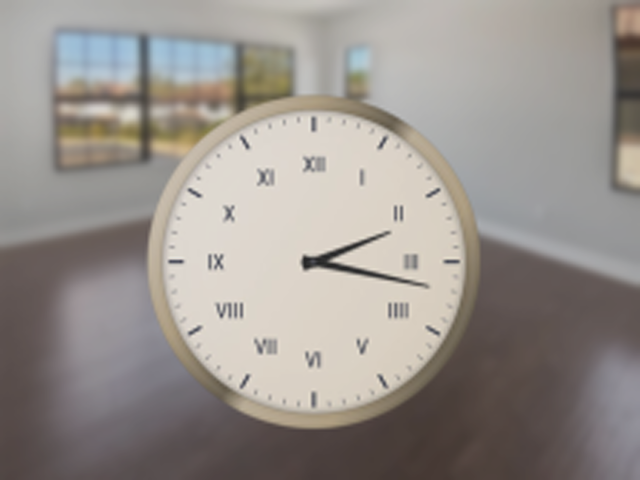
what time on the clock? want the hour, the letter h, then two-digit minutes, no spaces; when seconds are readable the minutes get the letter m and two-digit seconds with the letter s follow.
2h17
